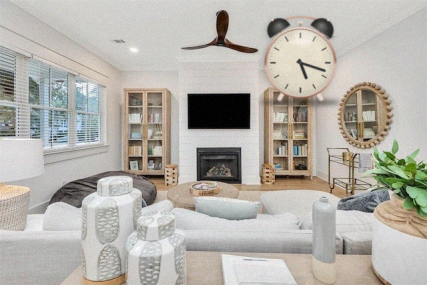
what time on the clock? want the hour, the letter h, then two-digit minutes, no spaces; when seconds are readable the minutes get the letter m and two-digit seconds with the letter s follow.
5h18
